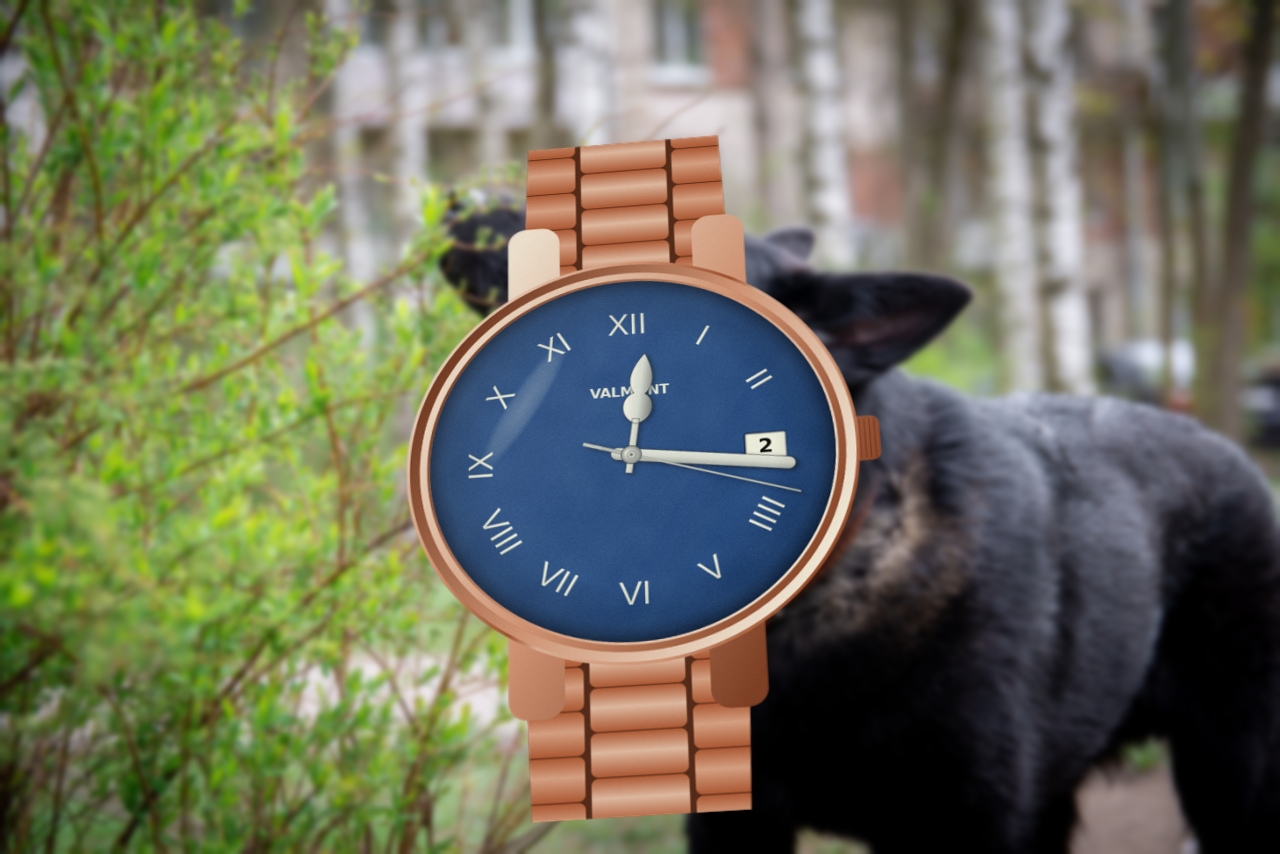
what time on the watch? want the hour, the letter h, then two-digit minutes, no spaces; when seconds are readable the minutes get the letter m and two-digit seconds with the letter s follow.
12h16m18s
